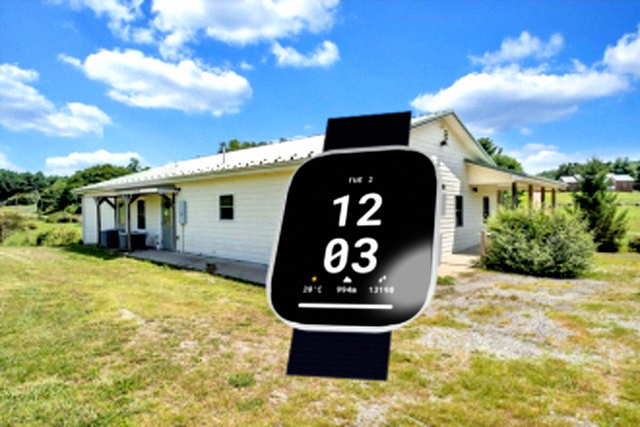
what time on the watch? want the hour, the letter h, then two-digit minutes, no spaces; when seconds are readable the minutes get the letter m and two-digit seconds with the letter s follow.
12h03
